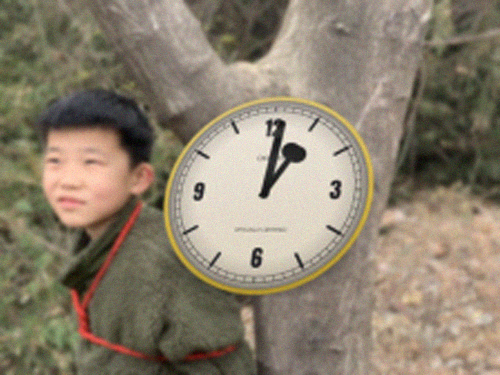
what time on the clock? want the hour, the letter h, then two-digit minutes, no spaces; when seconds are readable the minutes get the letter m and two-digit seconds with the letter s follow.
1h01
